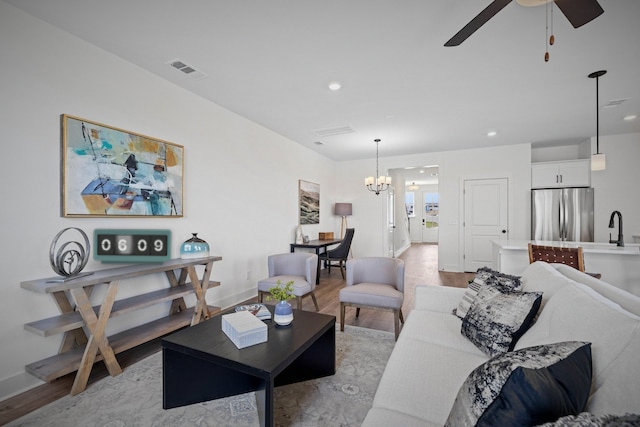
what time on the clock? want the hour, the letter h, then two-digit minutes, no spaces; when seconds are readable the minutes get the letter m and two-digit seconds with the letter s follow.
6h09
